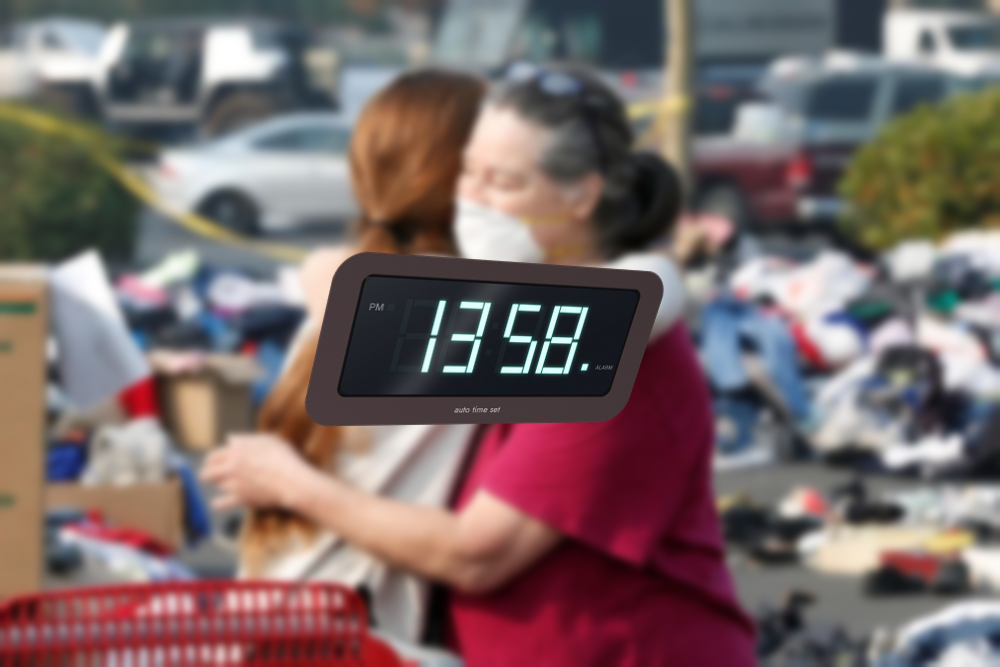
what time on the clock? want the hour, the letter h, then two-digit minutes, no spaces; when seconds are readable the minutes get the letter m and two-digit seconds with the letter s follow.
13h58
